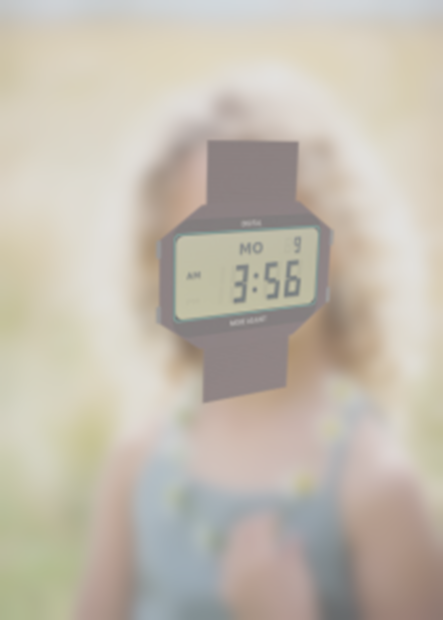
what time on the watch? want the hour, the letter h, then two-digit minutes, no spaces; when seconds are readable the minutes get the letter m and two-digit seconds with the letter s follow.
3h56
